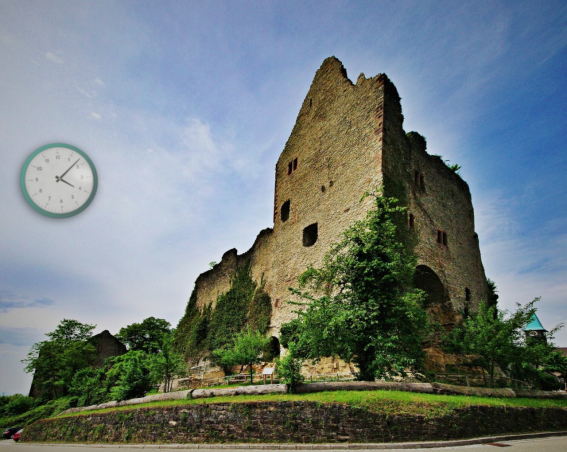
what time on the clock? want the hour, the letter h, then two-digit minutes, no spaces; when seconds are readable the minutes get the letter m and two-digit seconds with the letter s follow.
4h08
